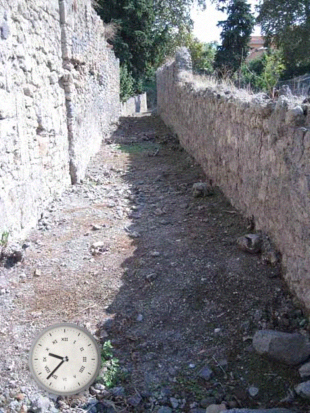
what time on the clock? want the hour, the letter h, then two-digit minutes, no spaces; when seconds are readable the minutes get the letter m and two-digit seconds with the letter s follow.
9h37
